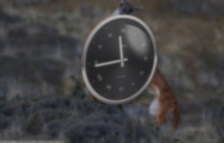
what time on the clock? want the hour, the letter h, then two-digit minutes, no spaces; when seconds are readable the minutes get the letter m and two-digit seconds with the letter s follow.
11h44
